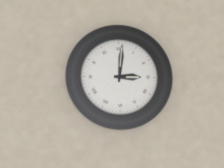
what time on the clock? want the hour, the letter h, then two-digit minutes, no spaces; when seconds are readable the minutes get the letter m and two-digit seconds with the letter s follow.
3h01
